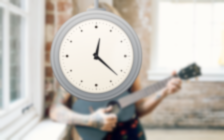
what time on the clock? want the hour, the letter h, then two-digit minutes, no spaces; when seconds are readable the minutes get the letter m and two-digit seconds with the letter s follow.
12h22
